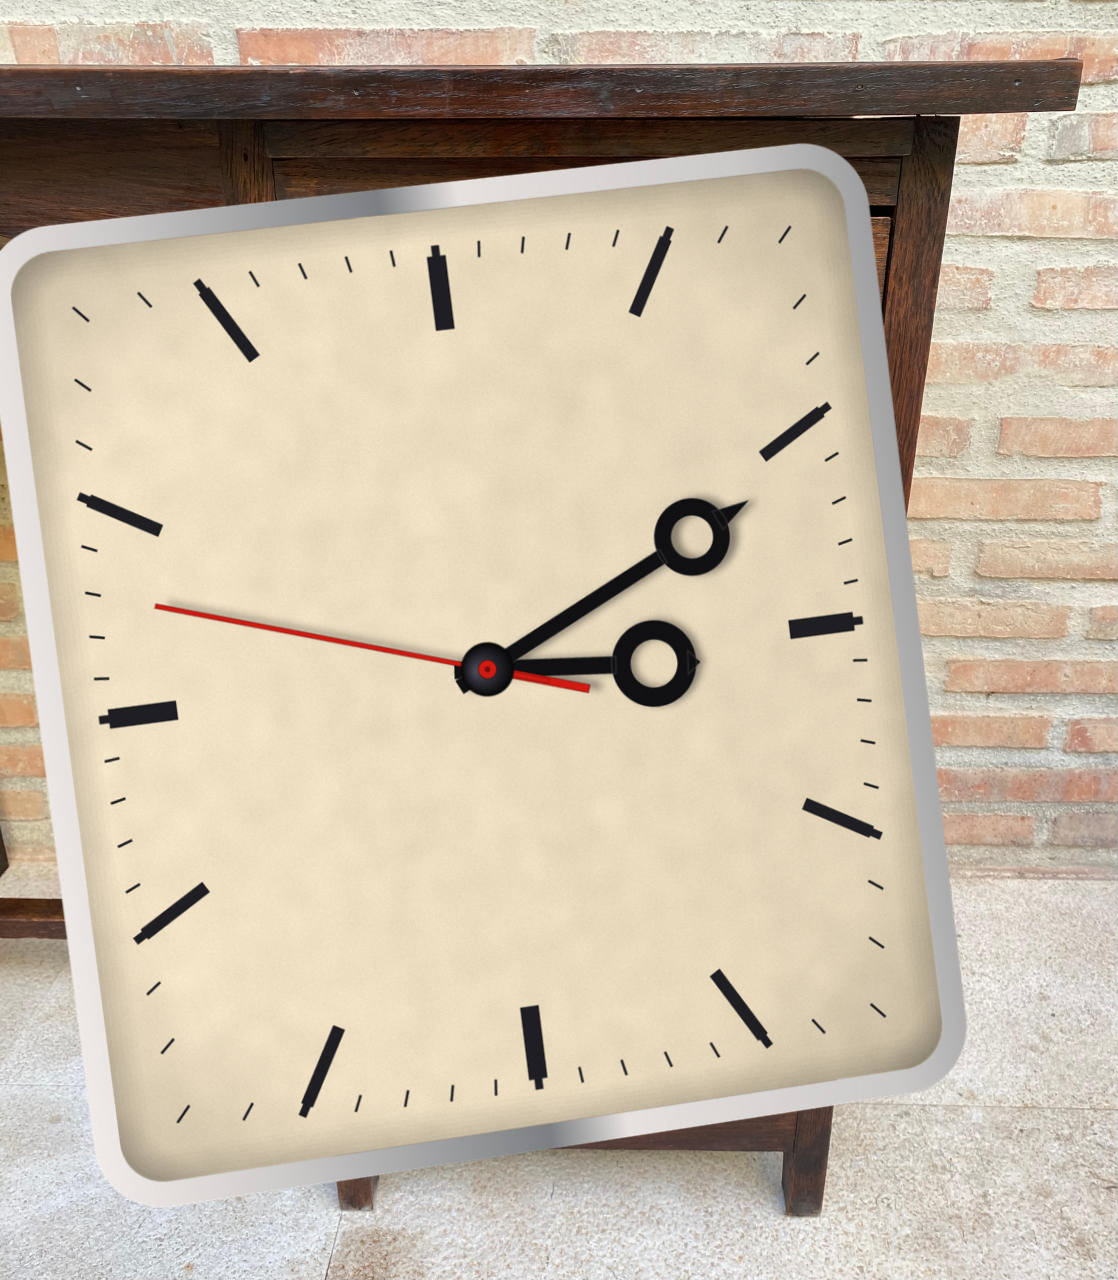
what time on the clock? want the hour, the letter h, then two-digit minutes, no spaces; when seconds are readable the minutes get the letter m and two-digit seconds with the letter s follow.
3h10m48s
